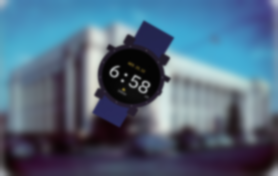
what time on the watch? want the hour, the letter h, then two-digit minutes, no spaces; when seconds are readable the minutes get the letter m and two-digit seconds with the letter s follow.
6h58
